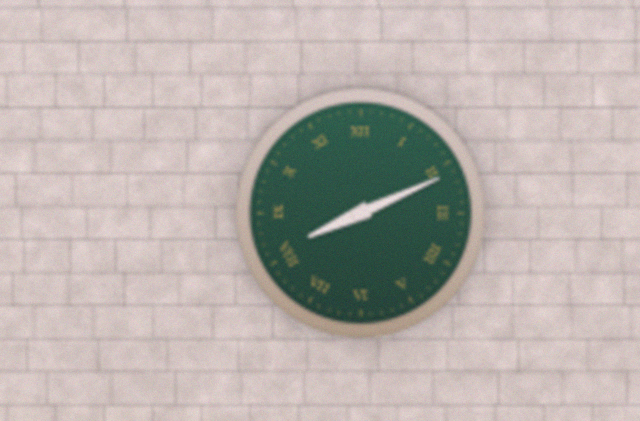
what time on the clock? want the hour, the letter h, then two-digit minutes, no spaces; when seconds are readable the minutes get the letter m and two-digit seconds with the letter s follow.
8h11
